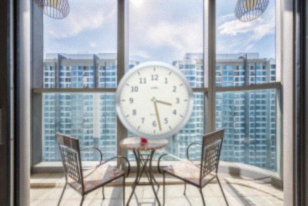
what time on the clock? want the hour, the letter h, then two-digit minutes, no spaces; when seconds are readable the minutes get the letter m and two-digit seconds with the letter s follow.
3h28
